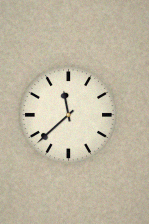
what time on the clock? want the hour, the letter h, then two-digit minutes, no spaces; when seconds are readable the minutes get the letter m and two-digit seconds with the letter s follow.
11h38
